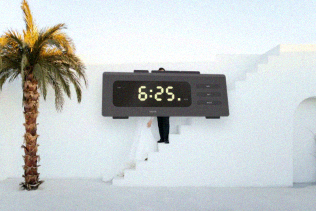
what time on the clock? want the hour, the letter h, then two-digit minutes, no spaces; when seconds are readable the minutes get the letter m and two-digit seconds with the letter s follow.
6h25
